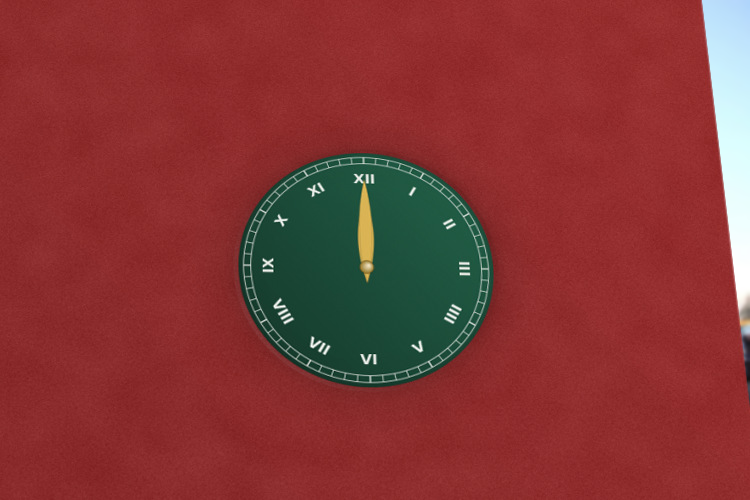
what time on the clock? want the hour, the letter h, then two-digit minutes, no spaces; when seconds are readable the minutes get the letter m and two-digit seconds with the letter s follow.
12h00
